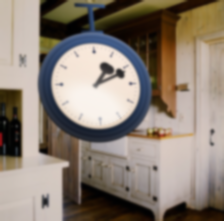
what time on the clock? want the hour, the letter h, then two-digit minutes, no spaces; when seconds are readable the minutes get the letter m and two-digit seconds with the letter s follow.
1h11
